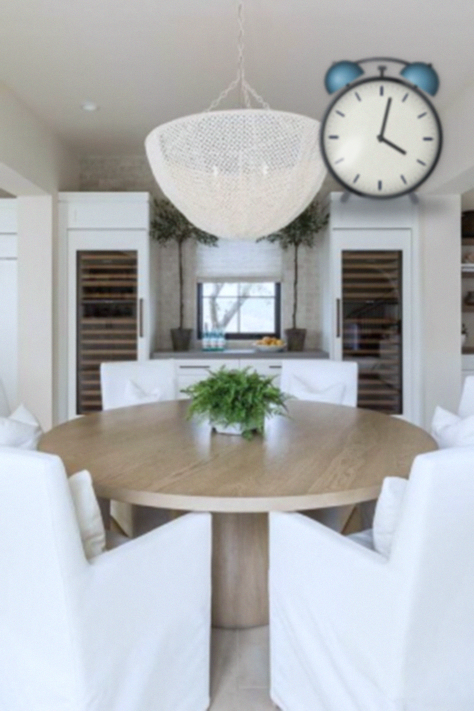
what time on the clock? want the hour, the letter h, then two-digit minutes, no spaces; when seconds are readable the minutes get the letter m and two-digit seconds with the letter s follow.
4h02
